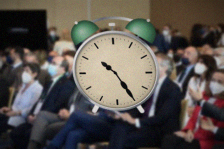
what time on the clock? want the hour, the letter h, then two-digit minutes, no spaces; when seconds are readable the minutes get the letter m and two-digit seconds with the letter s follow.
10h25
